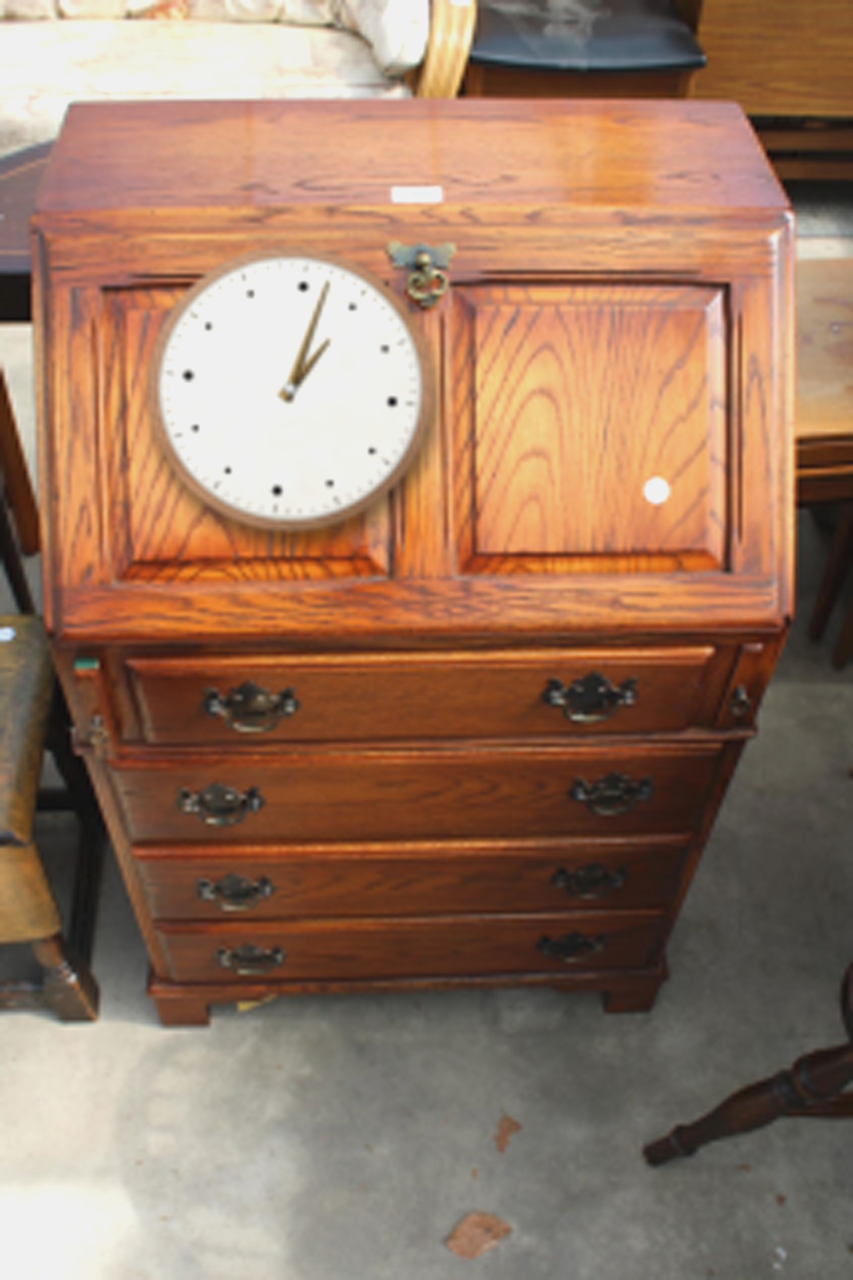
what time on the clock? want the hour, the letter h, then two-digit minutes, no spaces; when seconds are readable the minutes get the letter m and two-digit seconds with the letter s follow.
1h02
